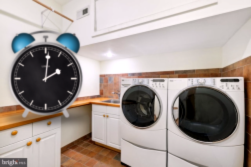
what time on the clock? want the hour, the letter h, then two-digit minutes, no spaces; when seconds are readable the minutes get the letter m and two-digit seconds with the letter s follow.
2h01
